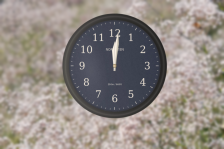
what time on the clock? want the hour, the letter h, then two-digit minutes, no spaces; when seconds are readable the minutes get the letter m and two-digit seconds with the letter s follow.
12h01
